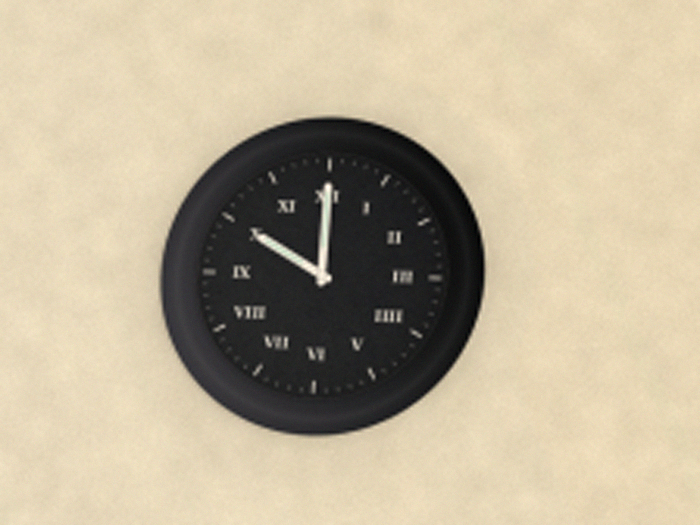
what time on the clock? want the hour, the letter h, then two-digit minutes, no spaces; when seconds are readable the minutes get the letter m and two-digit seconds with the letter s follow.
10h00
